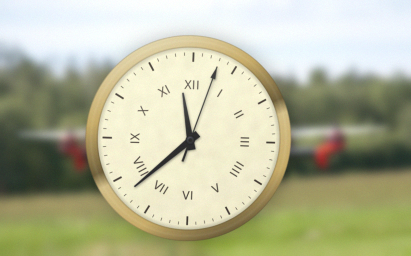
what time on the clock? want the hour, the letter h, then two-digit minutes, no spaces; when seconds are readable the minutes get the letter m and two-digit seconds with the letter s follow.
11h38m03s
